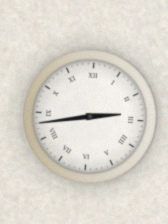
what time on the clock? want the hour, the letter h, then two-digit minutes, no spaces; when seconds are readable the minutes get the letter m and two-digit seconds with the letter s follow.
2h43
